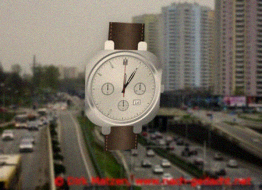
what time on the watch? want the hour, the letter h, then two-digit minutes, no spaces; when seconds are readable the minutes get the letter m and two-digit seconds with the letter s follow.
12h05
